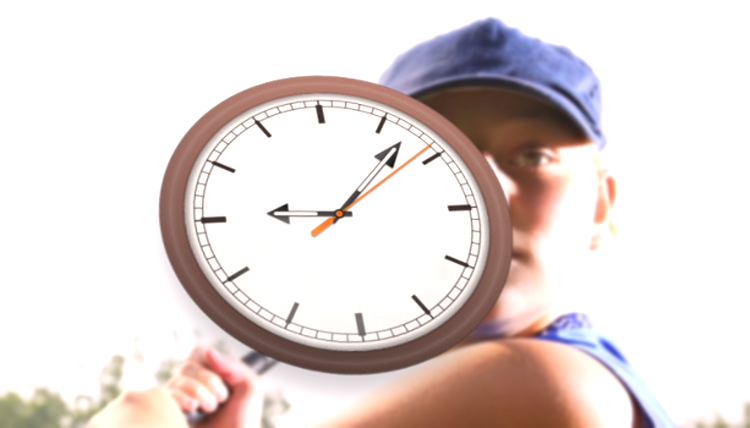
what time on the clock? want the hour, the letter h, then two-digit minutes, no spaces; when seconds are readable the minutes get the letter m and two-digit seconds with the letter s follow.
9h07m09s
